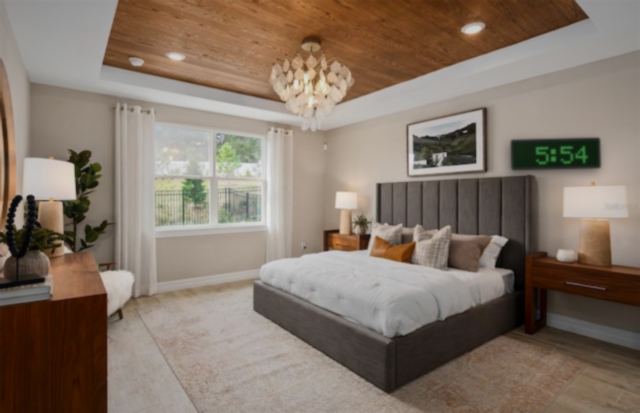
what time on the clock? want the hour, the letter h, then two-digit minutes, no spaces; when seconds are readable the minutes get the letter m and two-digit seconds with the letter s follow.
5h54
